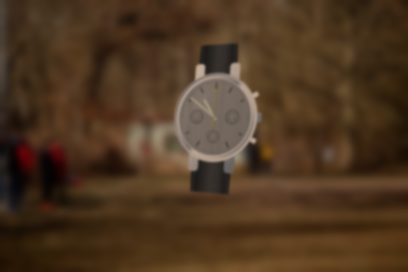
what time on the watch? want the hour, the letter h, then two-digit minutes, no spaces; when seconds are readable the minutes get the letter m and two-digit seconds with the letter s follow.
10h51
